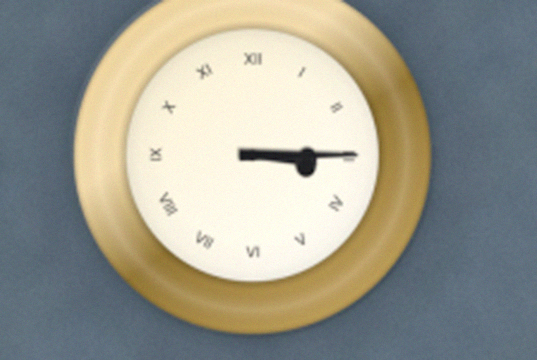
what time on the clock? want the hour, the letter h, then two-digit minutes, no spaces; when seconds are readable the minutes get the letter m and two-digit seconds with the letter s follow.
3h15
